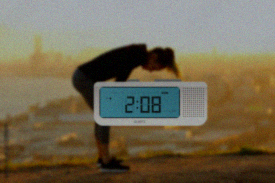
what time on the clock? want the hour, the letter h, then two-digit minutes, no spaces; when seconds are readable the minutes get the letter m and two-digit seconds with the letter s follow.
2h08
